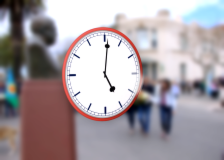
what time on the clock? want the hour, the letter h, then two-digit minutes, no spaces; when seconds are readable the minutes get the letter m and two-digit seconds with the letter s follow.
5h01
